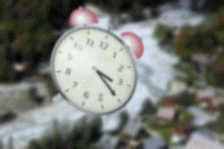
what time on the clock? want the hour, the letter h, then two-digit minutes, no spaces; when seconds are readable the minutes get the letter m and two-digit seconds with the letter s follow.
3h20
